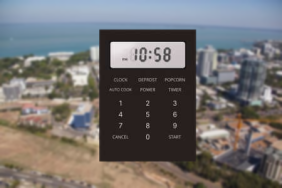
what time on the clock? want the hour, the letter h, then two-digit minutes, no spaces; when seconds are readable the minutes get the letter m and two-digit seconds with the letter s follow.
10h58
